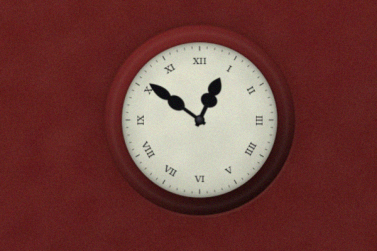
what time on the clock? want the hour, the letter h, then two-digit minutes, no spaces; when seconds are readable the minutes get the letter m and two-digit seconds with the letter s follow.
12h51
